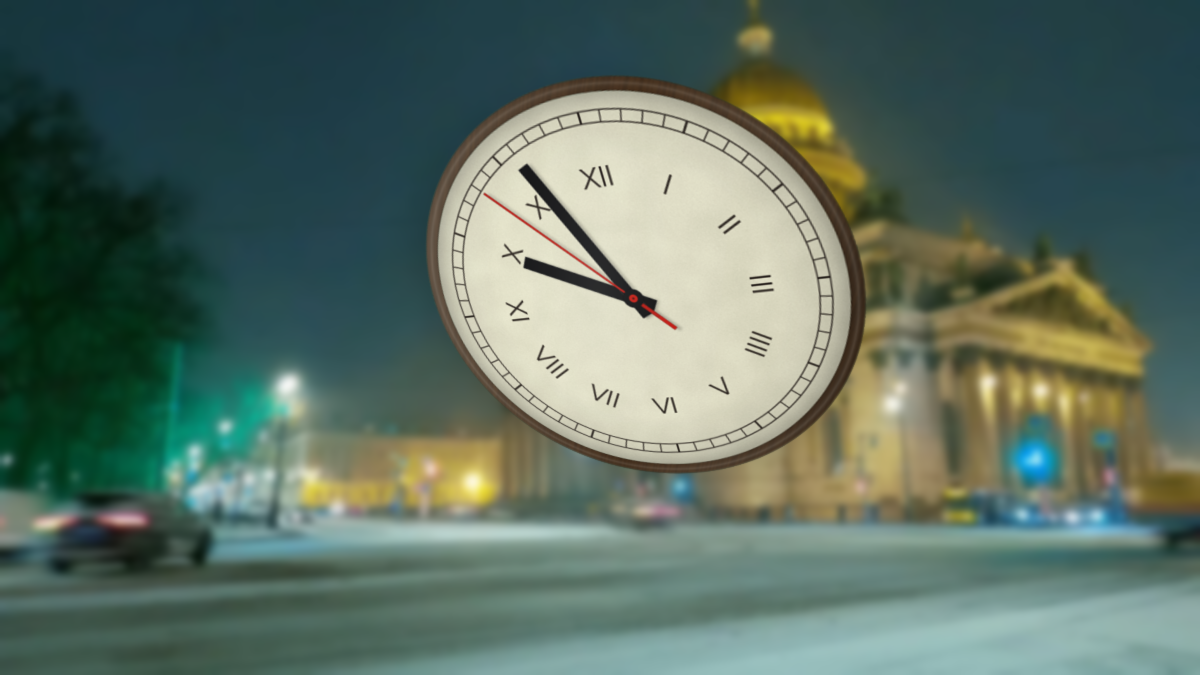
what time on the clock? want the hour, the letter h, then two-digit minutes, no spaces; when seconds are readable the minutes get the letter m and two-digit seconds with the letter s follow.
9h55m53s
